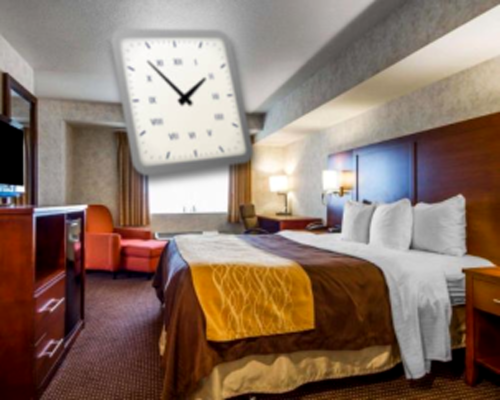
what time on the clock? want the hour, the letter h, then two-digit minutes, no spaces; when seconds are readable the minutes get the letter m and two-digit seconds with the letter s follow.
1h53
